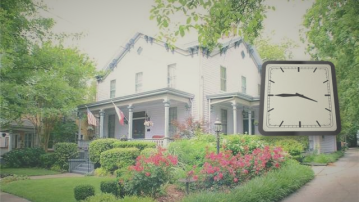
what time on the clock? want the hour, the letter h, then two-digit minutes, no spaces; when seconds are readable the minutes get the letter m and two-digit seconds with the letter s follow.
3h45
